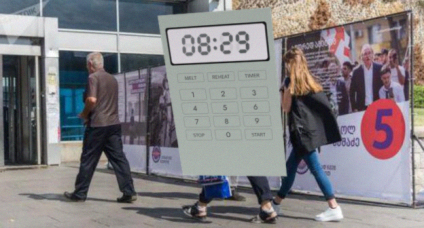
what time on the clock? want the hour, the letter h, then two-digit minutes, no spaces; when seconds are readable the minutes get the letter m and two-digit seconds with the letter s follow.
8h29
